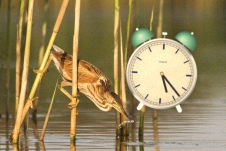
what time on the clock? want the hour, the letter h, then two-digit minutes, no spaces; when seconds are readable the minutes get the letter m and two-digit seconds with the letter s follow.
5h23
